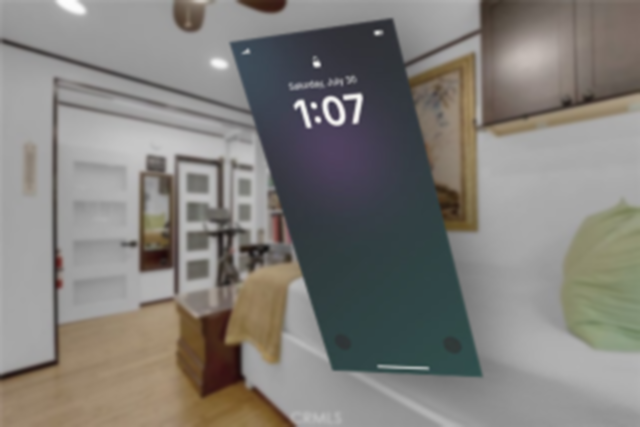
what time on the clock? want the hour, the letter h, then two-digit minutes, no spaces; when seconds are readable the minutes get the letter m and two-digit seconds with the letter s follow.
1h07
